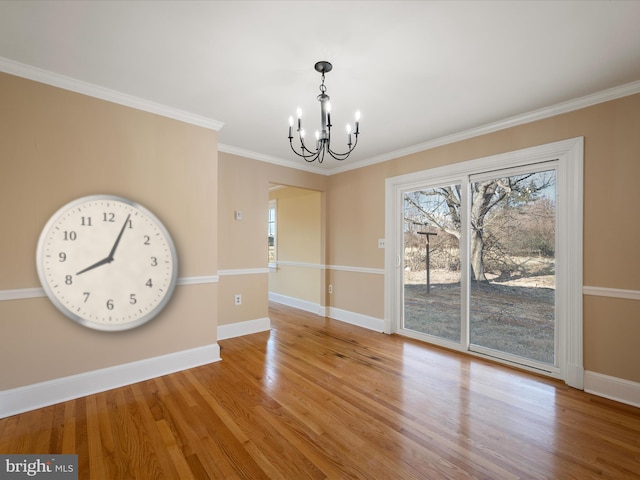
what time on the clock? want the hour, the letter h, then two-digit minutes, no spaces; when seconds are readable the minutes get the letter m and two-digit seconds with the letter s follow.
8h04
